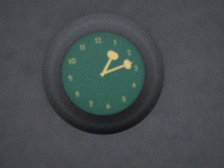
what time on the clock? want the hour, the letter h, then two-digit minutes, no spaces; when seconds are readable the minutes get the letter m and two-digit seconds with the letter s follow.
1h13
